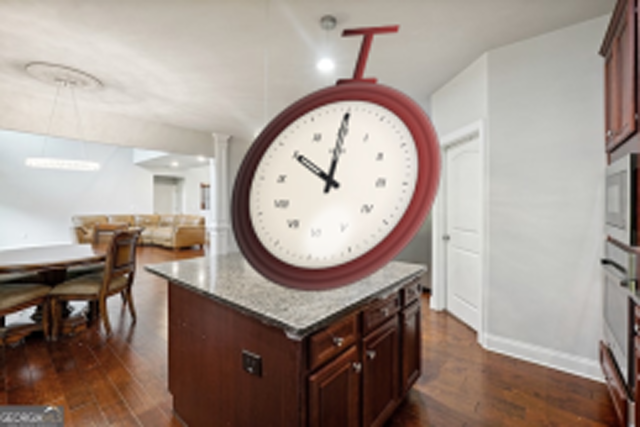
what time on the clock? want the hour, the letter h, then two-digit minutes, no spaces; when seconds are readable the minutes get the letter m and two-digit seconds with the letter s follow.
10h00
